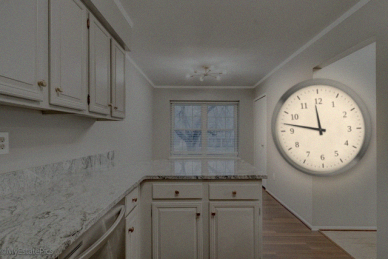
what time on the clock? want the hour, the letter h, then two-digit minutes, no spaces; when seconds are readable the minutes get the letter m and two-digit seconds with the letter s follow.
11h47
